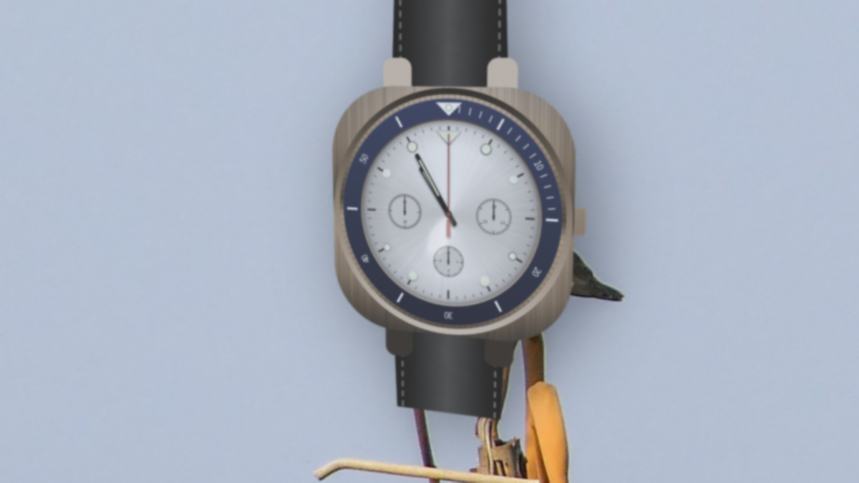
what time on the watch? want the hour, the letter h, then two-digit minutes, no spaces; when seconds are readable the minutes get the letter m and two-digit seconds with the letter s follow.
10h55
